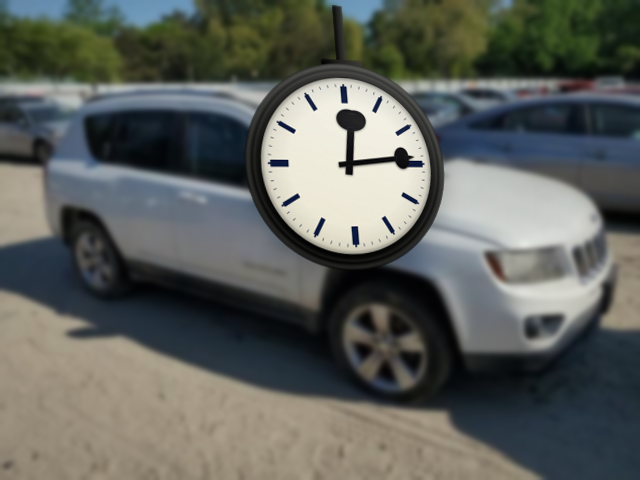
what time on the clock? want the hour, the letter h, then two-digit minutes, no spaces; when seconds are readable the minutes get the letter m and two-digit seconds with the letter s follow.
12h14
